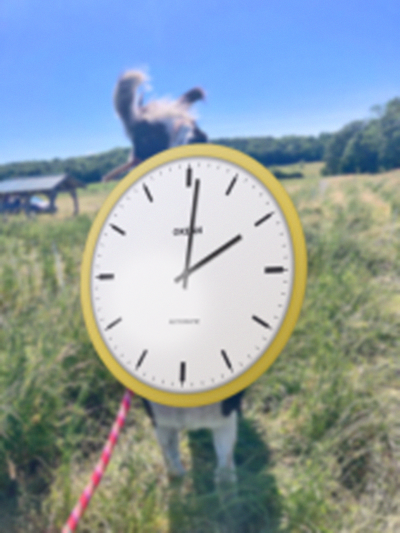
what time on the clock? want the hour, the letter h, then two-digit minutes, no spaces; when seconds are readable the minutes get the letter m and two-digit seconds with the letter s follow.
2h01
